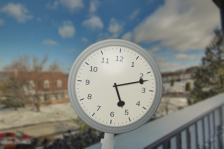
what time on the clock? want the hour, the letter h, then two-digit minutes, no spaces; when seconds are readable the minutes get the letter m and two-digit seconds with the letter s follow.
5h12
